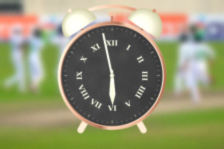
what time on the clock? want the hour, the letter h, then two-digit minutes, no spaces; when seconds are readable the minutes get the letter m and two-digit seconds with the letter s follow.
5h58
